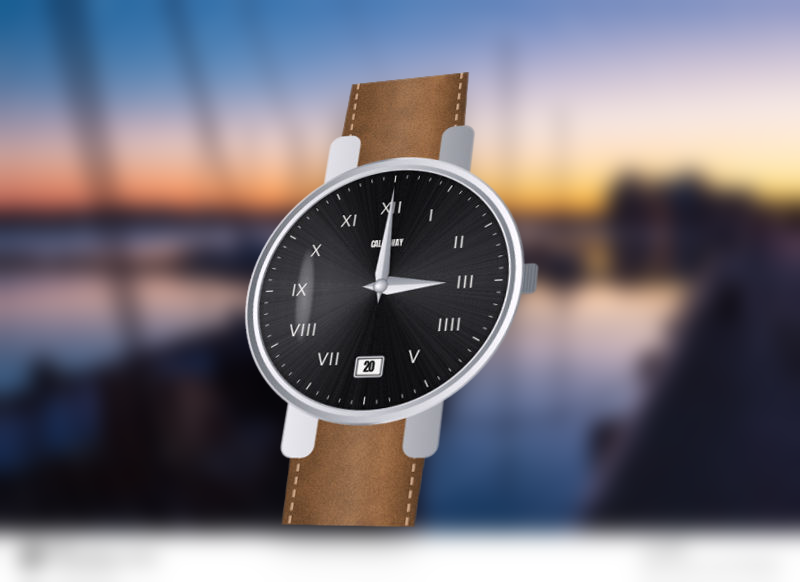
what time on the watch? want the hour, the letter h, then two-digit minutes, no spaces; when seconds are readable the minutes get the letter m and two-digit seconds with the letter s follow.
3h00
